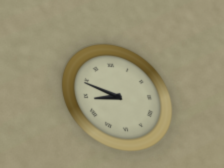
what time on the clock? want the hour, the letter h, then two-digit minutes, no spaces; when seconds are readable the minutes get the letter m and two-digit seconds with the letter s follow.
8h49
